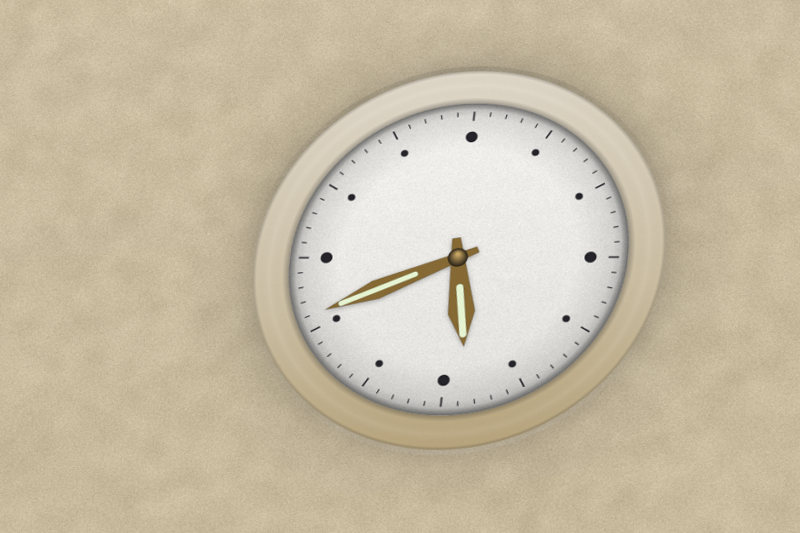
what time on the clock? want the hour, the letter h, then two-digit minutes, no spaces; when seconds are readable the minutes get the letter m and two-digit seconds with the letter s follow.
5h41
